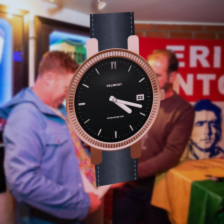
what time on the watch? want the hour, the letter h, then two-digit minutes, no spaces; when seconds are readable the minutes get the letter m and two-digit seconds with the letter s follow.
4h18
